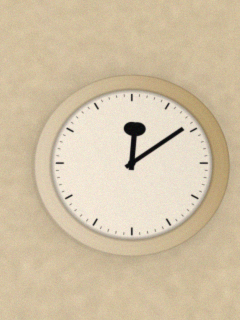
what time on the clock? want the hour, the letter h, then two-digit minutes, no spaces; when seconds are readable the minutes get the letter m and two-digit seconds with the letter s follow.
12h09
